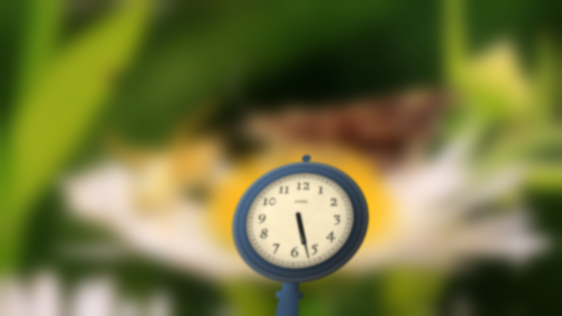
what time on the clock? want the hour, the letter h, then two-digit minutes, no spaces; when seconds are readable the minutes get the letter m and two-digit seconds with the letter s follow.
5h27
